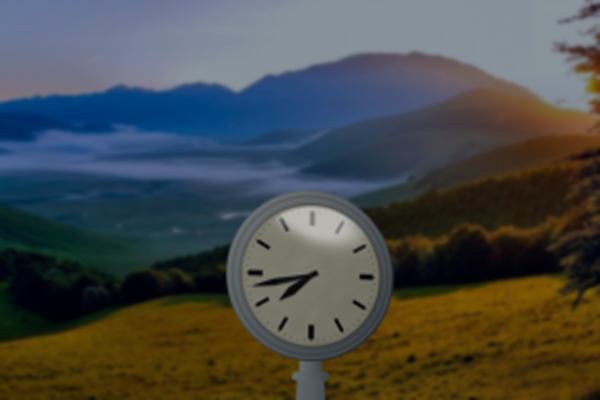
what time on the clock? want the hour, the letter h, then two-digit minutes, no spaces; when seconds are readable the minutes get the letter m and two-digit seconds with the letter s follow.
7h43
